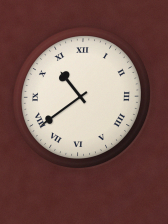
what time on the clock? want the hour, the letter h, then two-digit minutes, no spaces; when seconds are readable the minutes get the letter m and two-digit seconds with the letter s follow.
10h39
